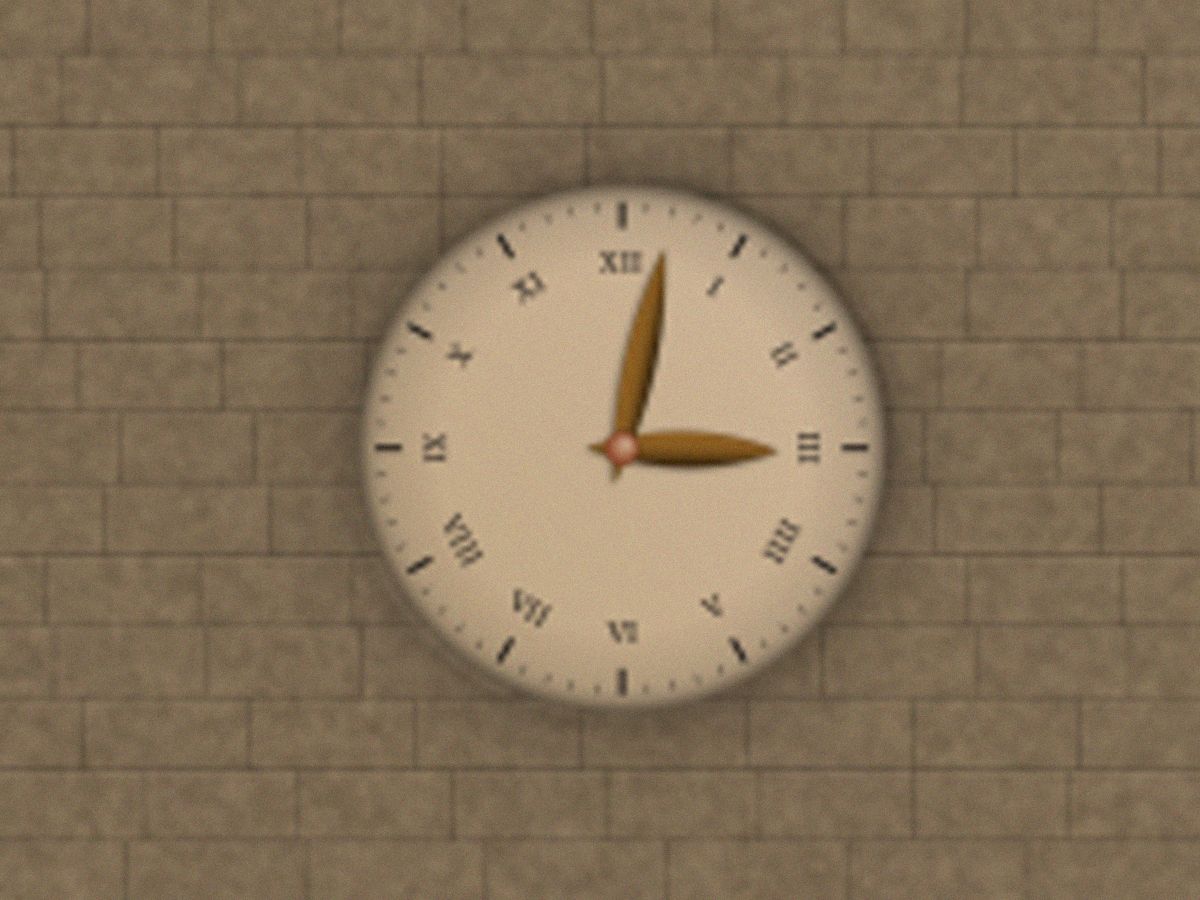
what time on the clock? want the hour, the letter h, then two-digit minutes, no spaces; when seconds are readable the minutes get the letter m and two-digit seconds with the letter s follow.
3h02
